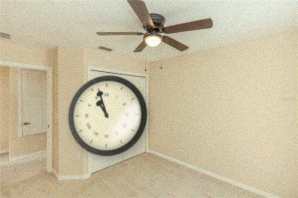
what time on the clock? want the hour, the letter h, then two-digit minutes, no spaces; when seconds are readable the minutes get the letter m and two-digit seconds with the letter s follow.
10h57
